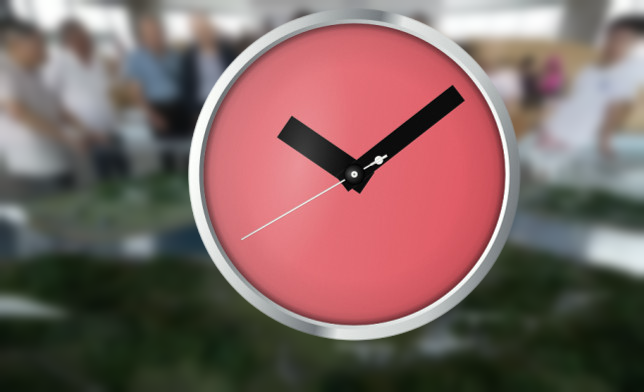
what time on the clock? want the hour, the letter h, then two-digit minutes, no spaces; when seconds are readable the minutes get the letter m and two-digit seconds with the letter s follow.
10h08m40s
